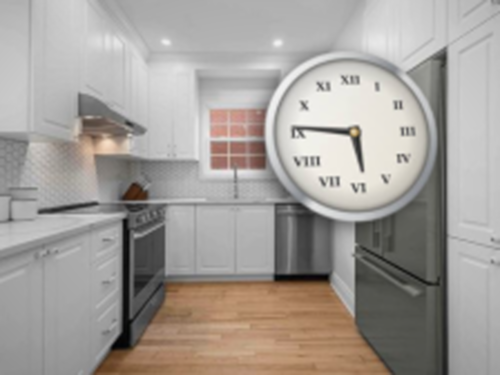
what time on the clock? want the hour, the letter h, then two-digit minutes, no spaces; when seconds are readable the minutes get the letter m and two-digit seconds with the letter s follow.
5h46
